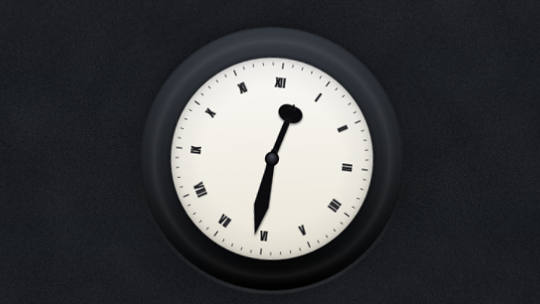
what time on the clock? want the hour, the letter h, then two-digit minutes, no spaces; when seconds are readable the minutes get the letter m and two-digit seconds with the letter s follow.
12h31
